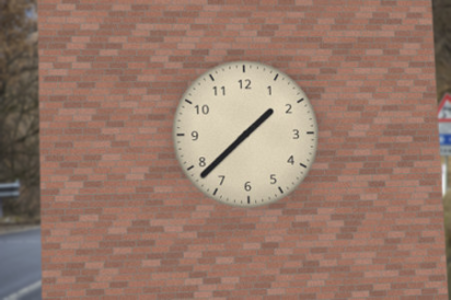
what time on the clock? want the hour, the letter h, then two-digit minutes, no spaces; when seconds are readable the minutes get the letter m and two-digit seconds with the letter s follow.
1h38
